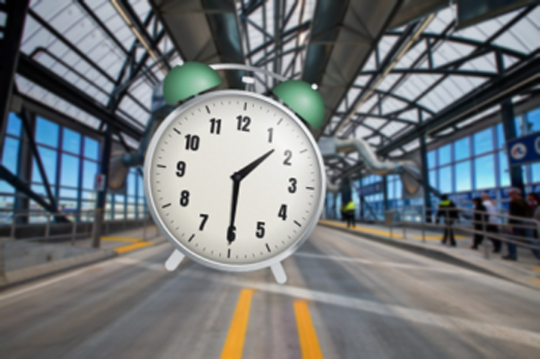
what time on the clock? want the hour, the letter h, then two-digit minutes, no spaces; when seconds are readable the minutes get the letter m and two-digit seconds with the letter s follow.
1h30
